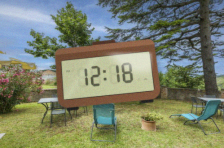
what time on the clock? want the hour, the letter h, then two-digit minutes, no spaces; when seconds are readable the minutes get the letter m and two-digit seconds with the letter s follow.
12h18
